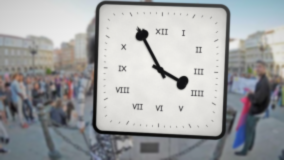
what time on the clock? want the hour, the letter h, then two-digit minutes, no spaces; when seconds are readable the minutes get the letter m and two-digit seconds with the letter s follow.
3h55
